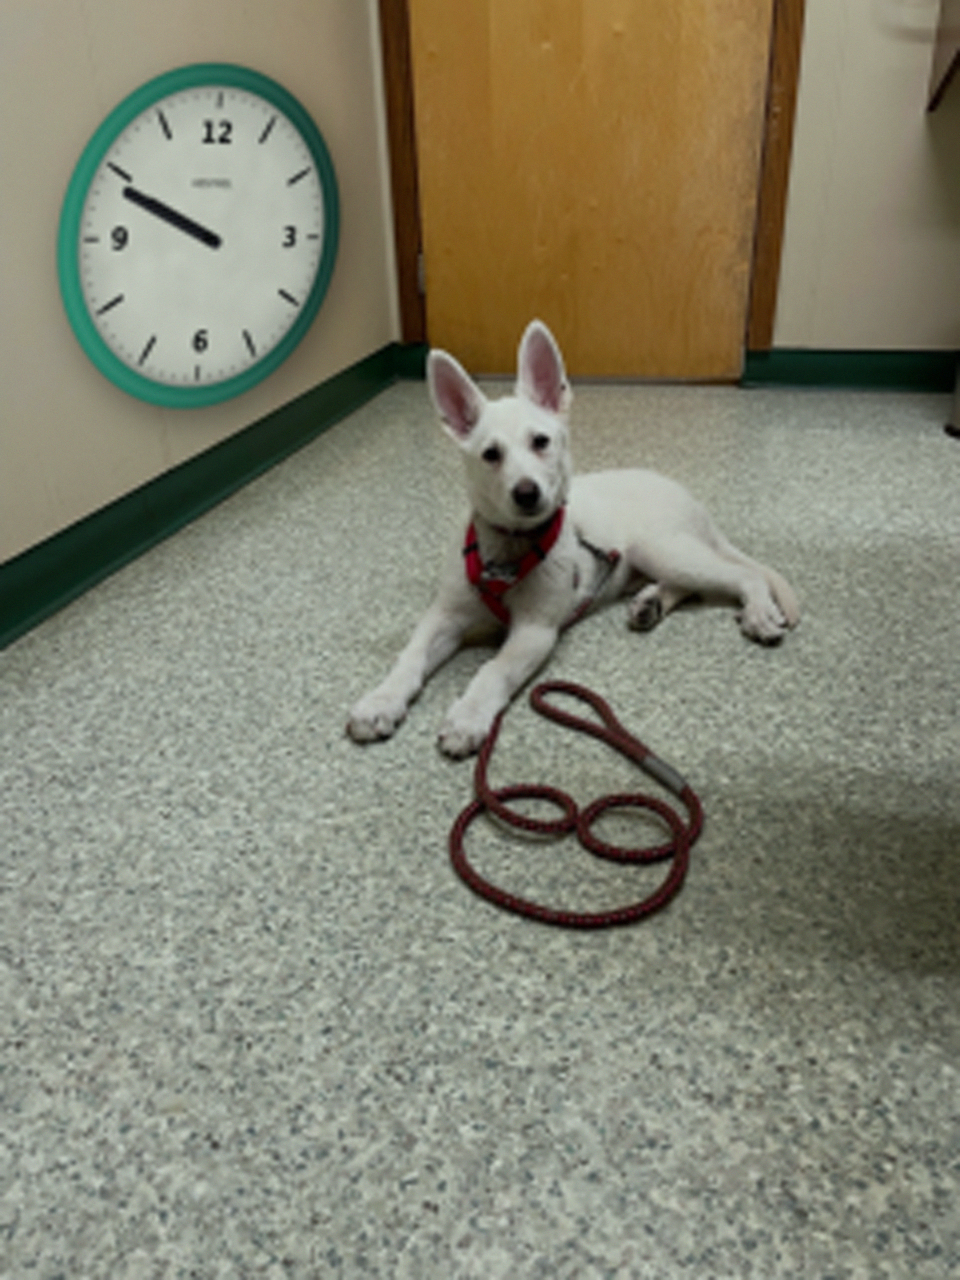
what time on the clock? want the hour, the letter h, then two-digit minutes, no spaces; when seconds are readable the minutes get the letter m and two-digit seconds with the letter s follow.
9h49
